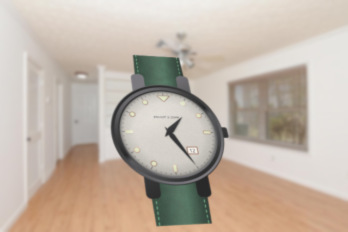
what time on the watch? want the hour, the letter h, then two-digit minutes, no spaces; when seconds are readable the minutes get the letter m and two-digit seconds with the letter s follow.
1h25
